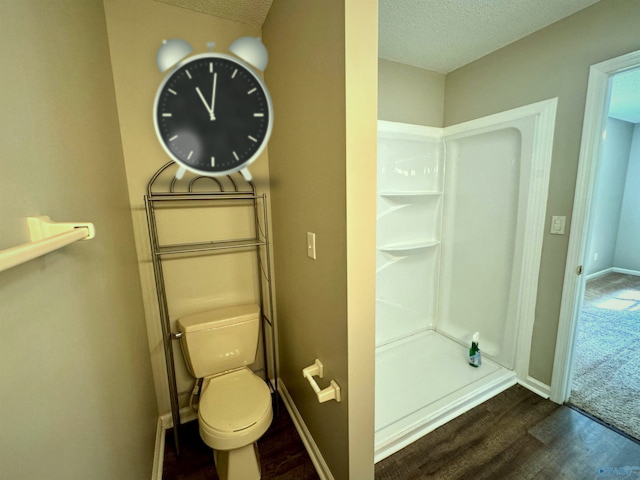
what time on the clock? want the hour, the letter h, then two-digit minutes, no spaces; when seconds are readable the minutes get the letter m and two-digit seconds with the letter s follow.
11h01
